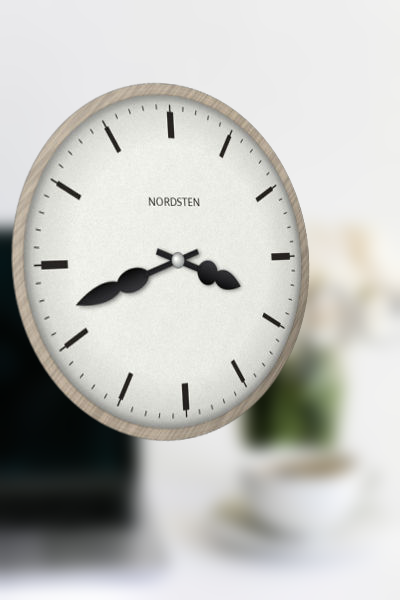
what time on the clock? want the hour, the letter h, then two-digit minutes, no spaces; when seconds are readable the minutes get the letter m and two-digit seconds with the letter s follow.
3h42
